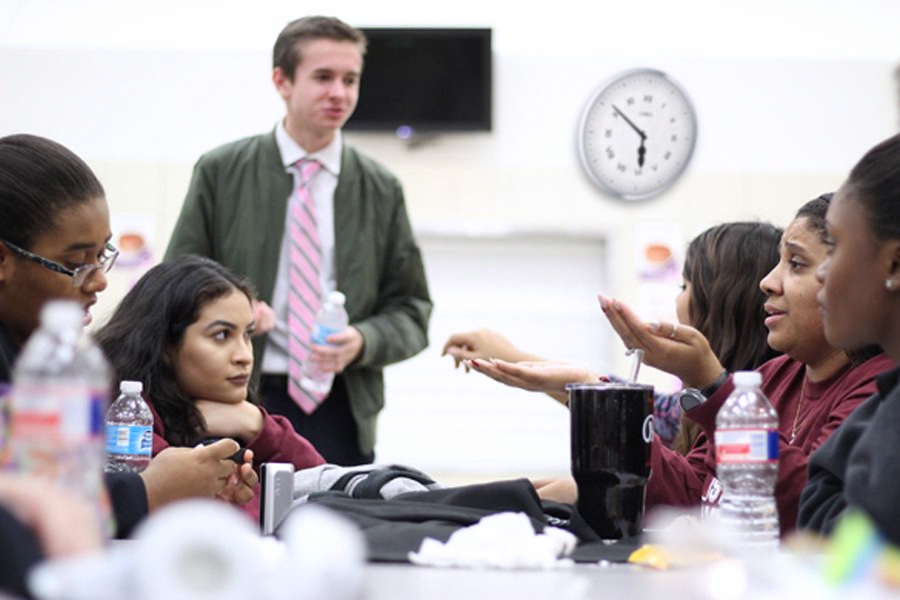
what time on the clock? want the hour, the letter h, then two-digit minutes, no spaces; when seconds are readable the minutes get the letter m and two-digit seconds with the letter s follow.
5h51
